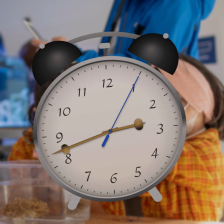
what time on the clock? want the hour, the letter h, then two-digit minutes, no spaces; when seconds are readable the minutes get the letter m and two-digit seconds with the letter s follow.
2h42m05s
